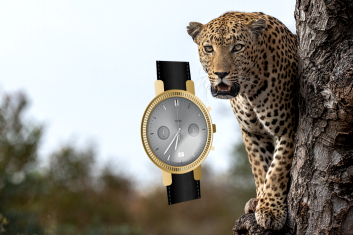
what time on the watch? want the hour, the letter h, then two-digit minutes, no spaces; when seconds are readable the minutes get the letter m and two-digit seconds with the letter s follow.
6h37
